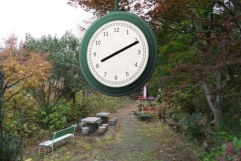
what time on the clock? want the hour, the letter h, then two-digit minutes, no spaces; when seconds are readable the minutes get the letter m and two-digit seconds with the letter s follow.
8h11
